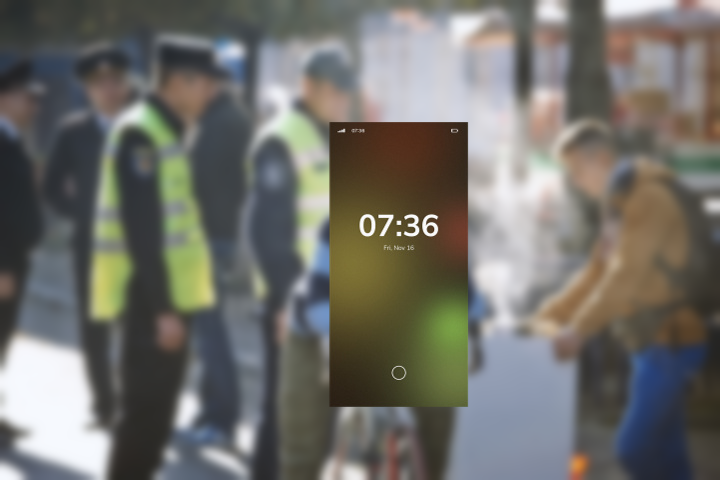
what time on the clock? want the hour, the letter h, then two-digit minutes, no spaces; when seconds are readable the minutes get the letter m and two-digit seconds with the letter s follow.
7h36
